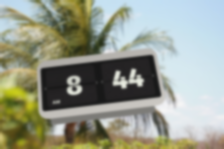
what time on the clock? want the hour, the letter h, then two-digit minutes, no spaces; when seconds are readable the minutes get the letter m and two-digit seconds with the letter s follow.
8h44
